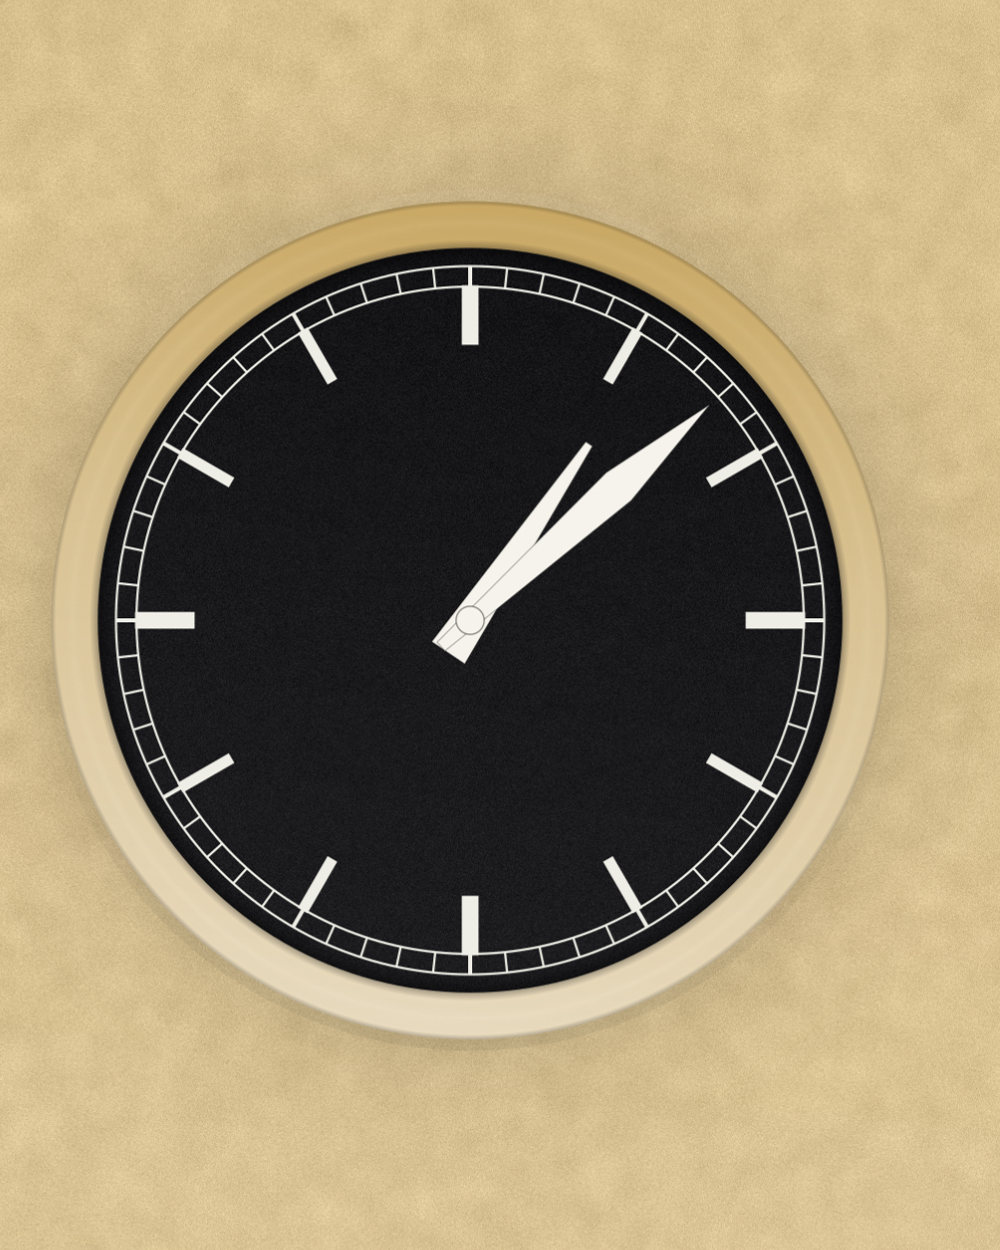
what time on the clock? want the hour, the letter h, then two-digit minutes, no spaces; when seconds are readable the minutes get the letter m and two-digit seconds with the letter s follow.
1h08
